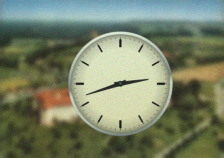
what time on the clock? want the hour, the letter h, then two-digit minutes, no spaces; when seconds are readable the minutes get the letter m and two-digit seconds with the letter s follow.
2h42
